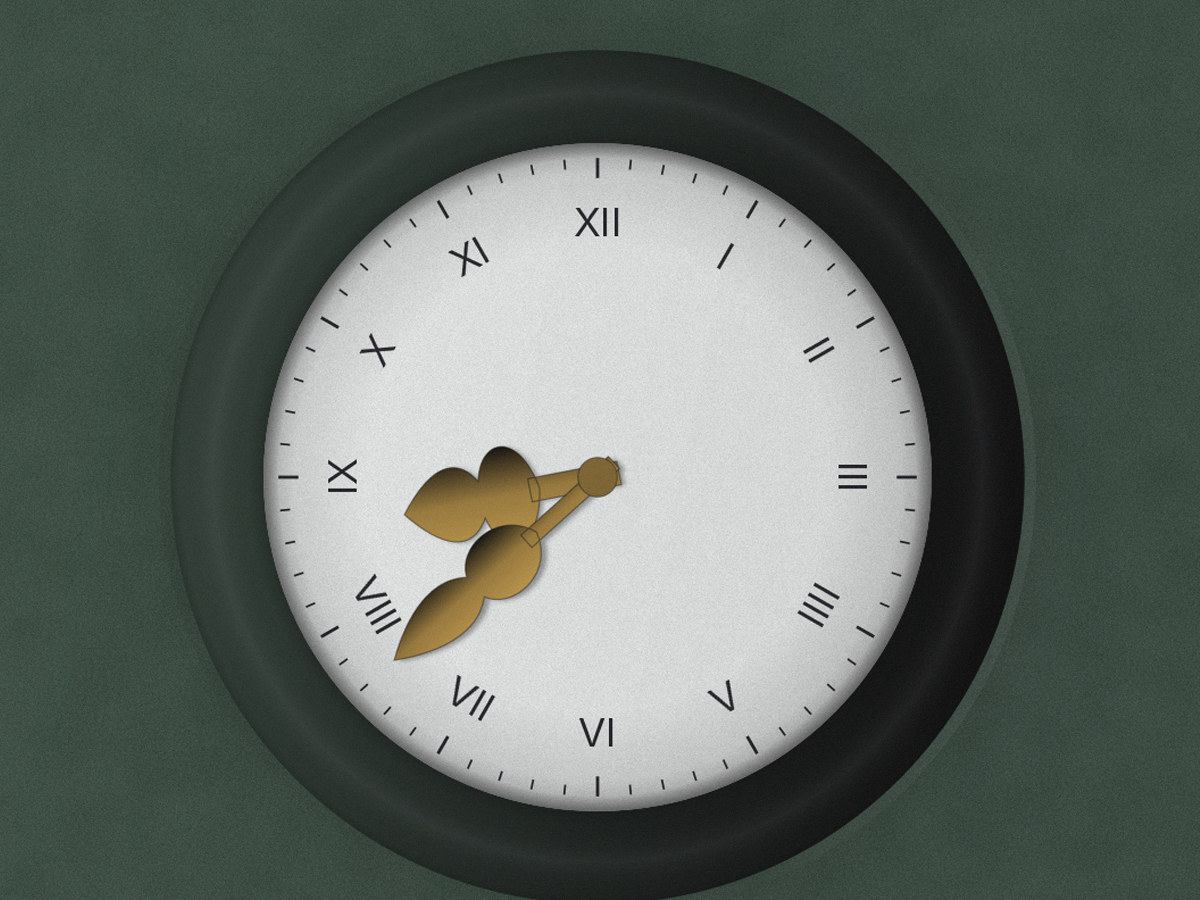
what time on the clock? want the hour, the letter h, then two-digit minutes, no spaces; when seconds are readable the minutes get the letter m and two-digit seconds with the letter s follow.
8h38
